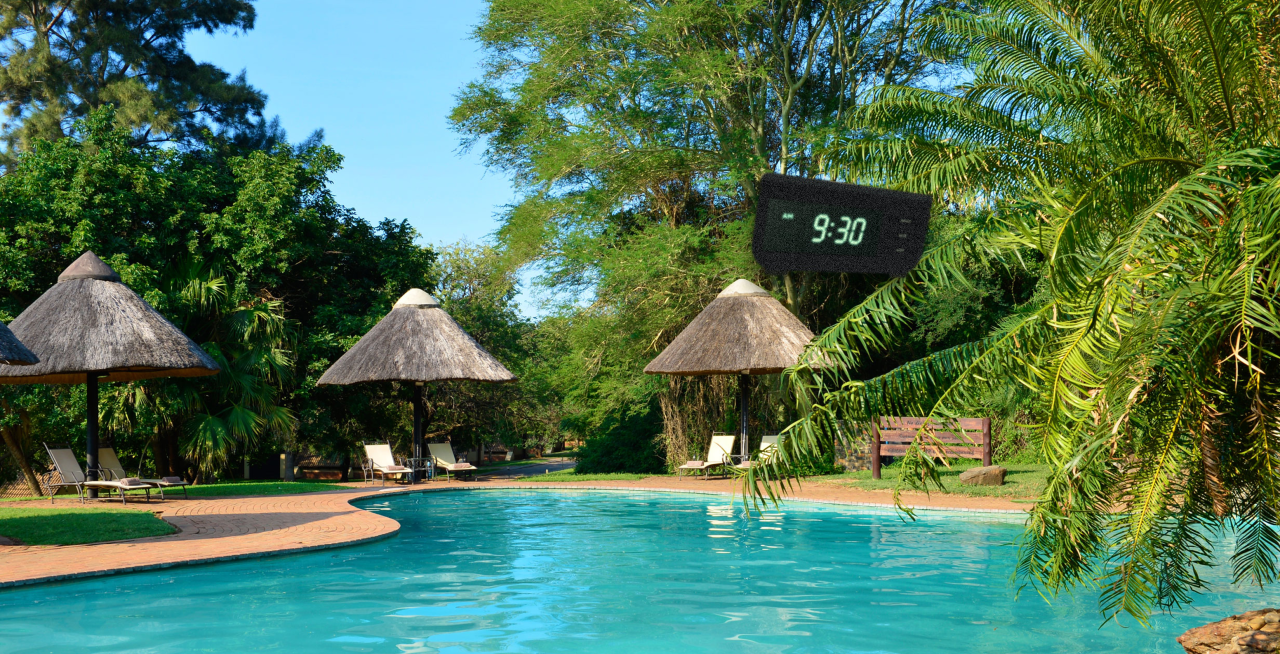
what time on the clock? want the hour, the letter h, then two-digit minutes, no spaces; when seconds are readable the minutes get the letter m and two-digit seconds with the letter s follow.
9h30
